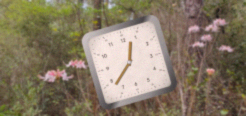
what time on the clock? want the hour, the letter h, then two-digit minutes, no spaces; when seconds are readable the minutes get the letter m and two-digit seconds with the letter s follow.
12h38
